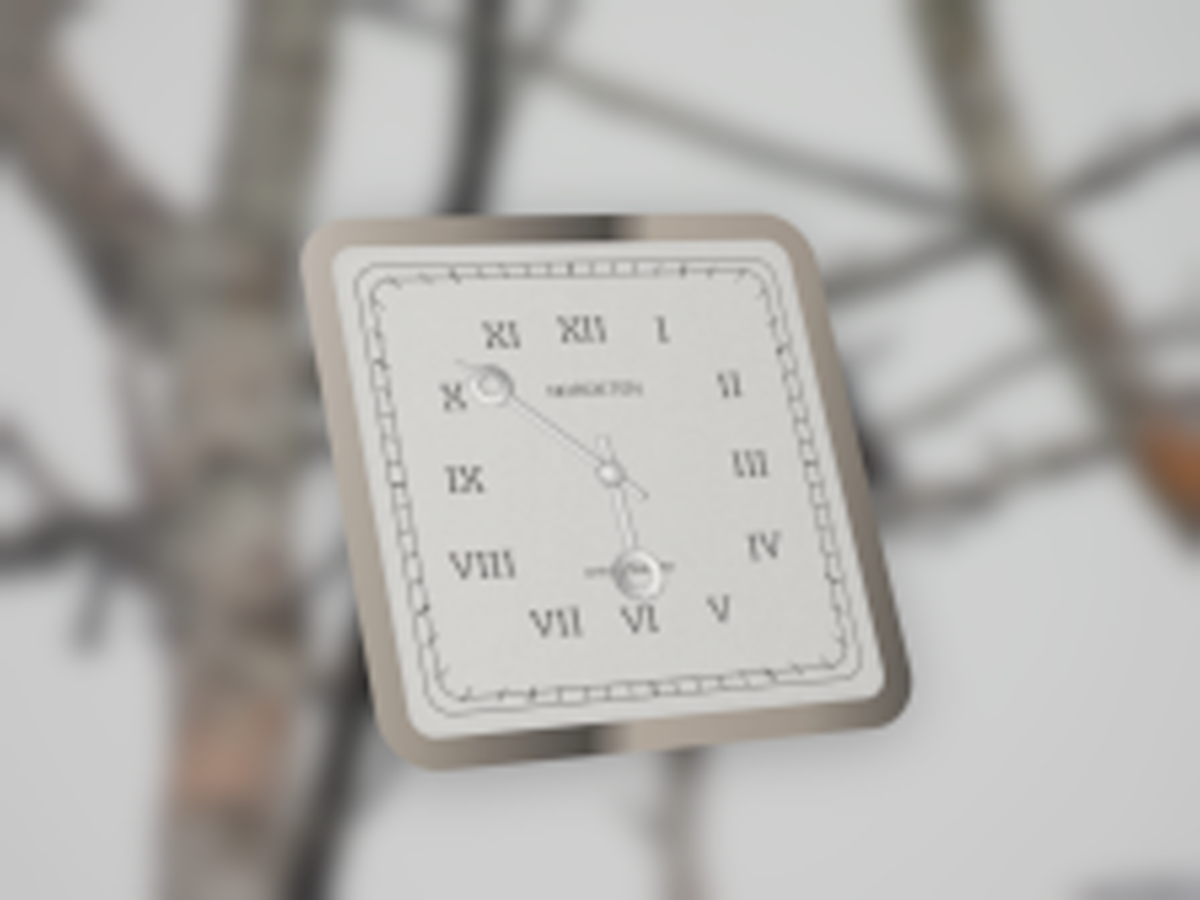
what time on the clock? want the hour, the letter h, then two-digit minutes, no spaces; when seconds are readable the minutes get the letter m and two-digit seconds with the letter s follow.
5h52
